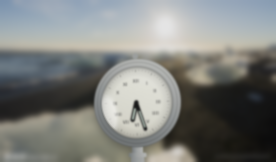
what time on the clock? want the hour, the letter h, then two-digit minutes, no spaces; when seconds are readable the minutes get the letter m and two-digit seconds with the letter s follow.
6h27
